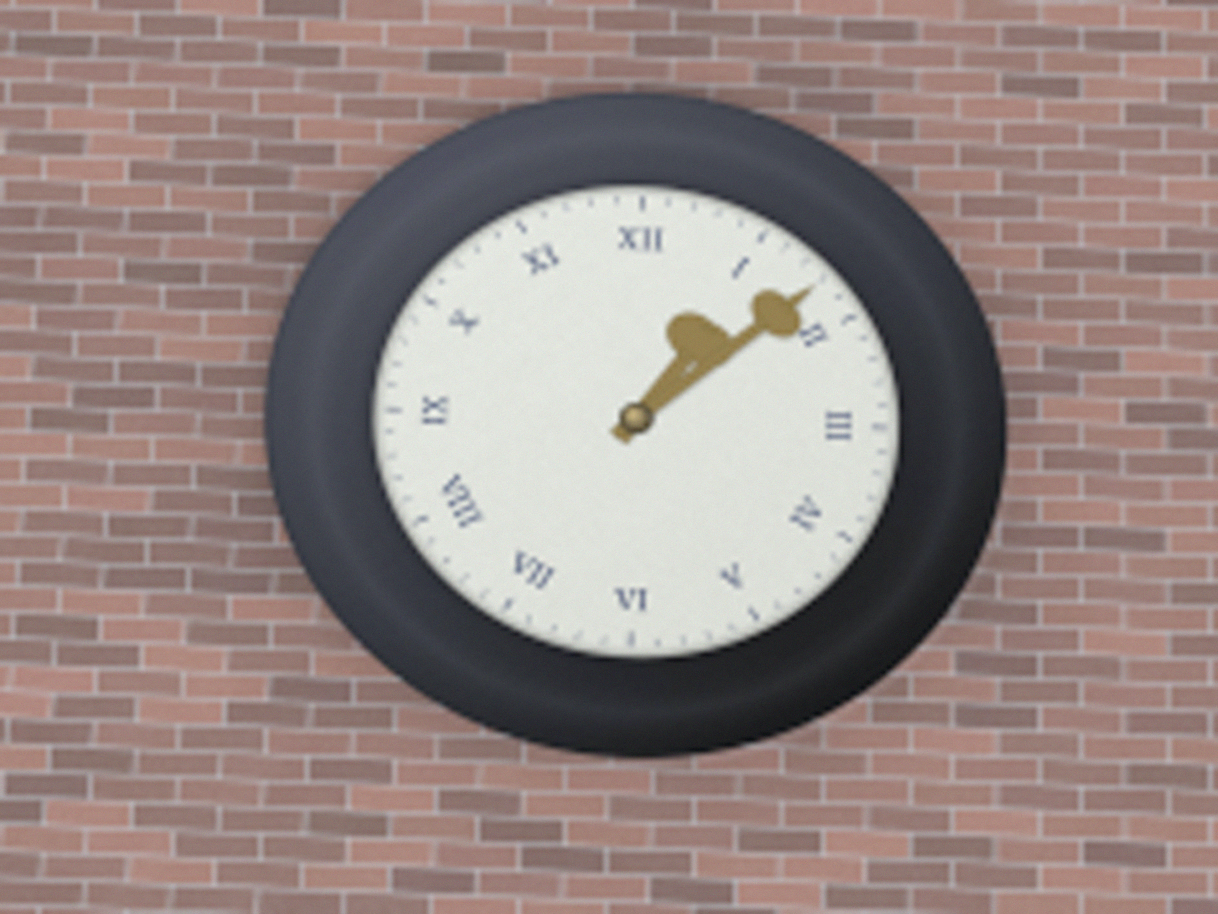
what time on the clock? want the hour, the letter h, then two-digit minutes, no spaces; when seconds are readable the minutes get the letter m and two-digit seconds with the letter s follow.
1h08
